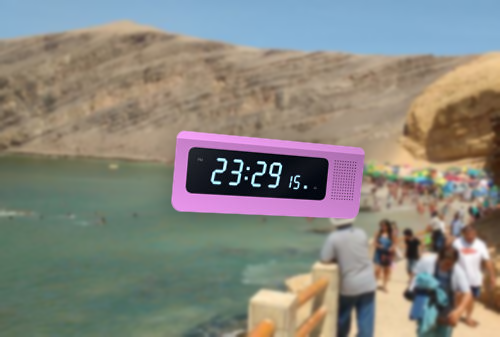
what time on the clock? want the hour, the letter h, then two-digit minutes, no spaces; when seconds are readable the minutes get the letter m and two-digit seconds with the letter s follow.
23h29m15s
